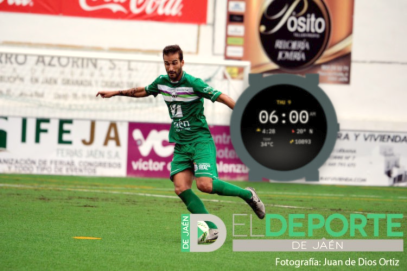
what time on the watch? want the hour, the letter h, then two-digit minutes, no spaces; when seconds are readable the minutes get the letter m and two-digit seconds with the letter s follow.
6h00
